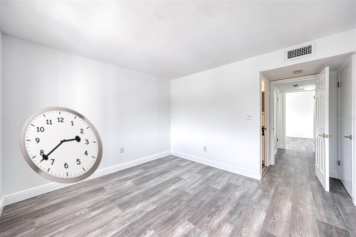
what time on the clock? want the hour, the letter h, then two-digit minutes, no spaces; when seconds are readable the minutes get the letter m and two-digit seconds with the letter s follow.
2h38
